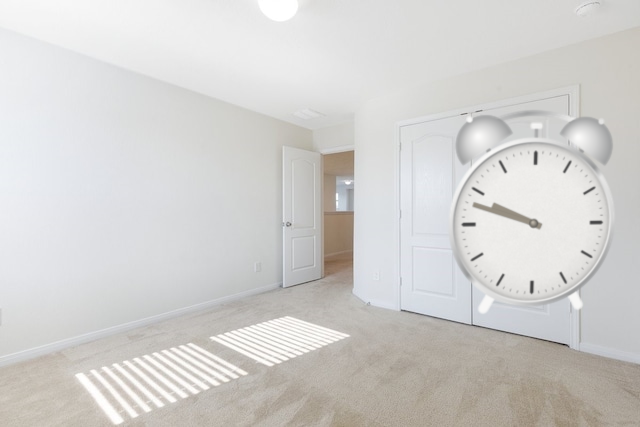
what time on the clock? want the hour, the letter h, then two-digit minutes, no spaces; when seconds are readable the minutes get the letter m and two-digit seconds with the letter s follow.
9h48
